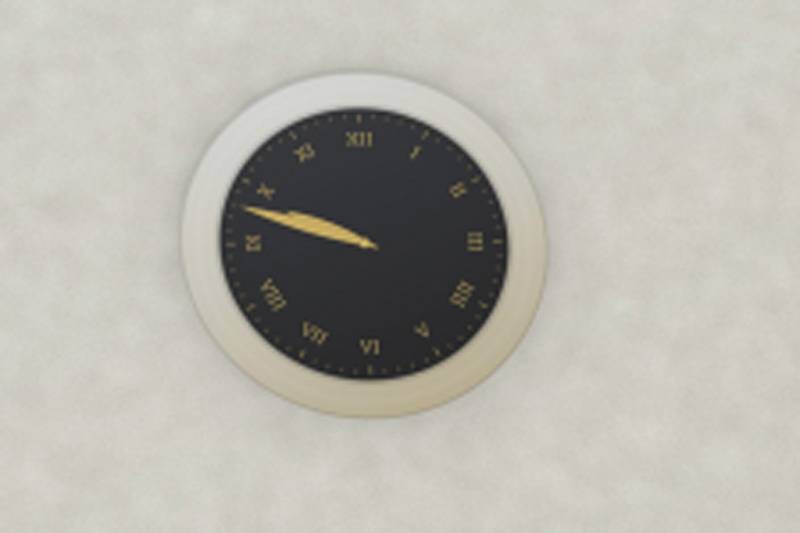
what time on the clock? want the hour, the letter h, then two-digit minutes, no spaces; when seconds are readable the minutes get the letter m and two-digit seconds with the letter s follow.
9h48
